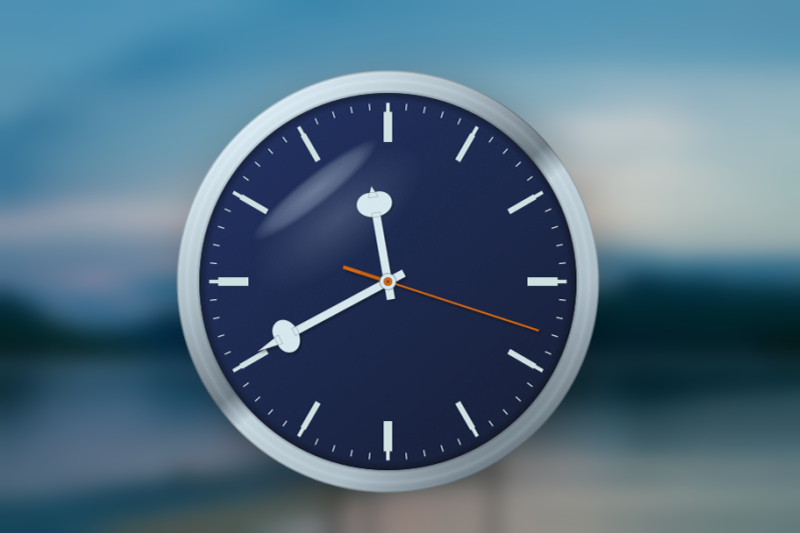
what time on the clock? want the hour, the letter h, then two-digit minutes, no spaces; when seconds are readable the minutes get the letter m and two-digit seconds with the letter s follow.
11h40m18s
